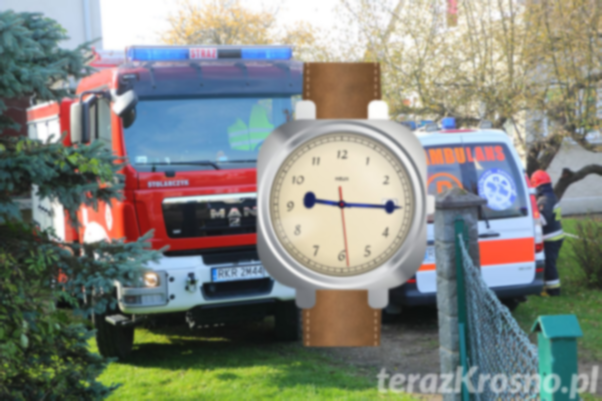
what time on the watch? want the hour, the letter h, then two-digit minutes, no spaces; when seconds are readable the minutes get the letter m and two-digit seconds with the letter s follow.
9h15m29s
